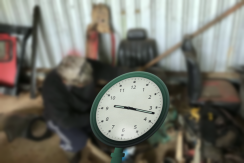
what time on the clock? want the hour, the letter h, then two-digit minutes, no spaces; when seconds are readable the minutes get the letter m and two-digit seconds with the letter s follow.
9h17
